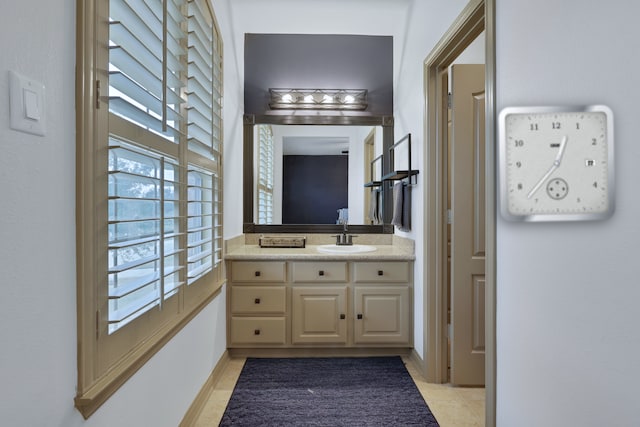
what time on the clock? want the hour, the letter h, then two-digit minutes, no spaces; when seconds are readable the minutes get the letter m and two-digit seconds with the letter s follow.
12h37
